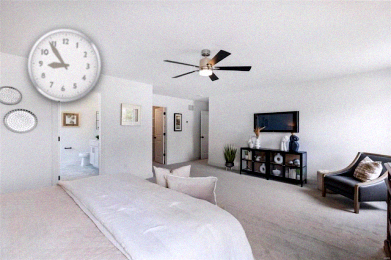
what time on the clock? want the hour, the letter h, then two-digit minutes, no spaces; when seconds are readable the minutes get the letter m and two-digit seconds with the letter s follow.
8h54
